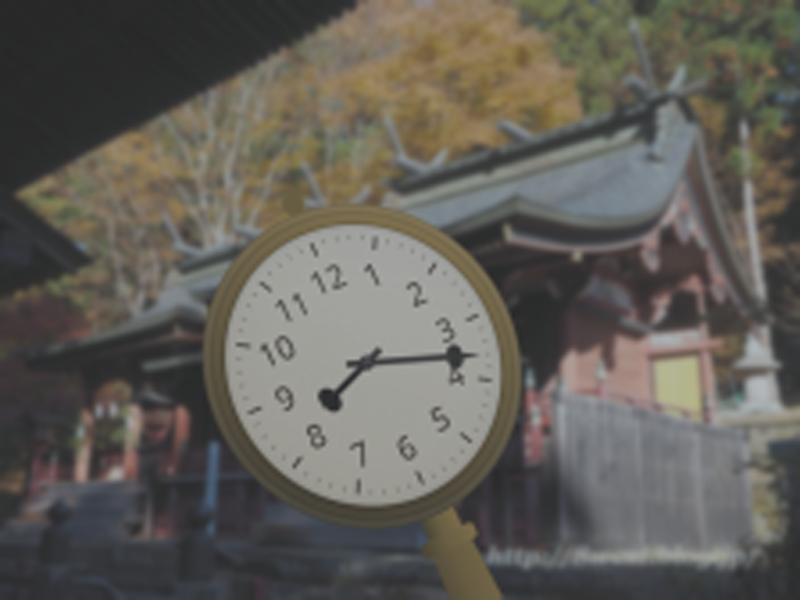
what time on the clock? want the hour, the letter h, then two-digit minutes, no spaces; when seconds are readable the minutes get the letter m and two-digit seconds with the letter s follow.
8h18
